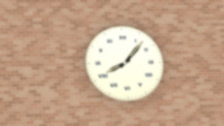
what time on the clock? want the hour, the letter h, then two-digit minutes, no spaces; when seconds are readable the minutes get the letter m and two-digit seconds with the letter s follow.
8h07
